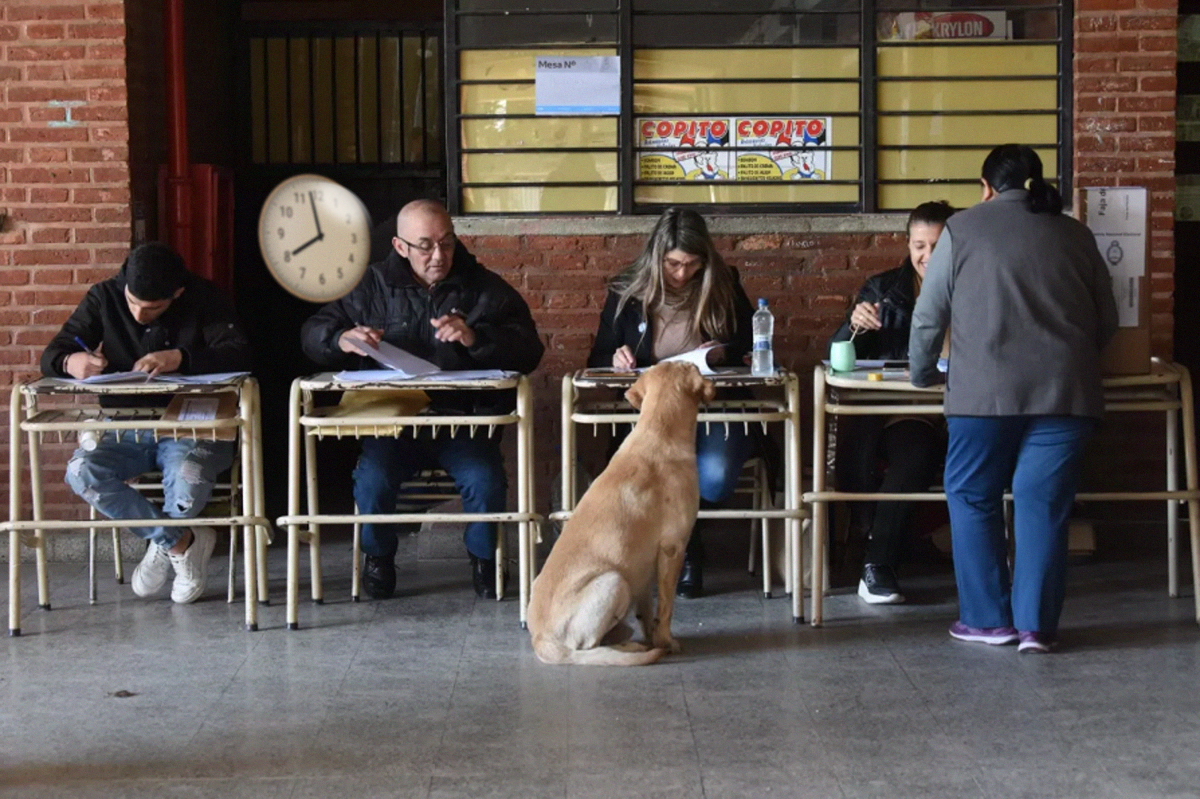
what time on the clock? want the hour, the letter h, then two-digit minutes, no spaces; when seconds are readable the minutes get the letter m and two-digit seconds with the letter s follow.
7h58
